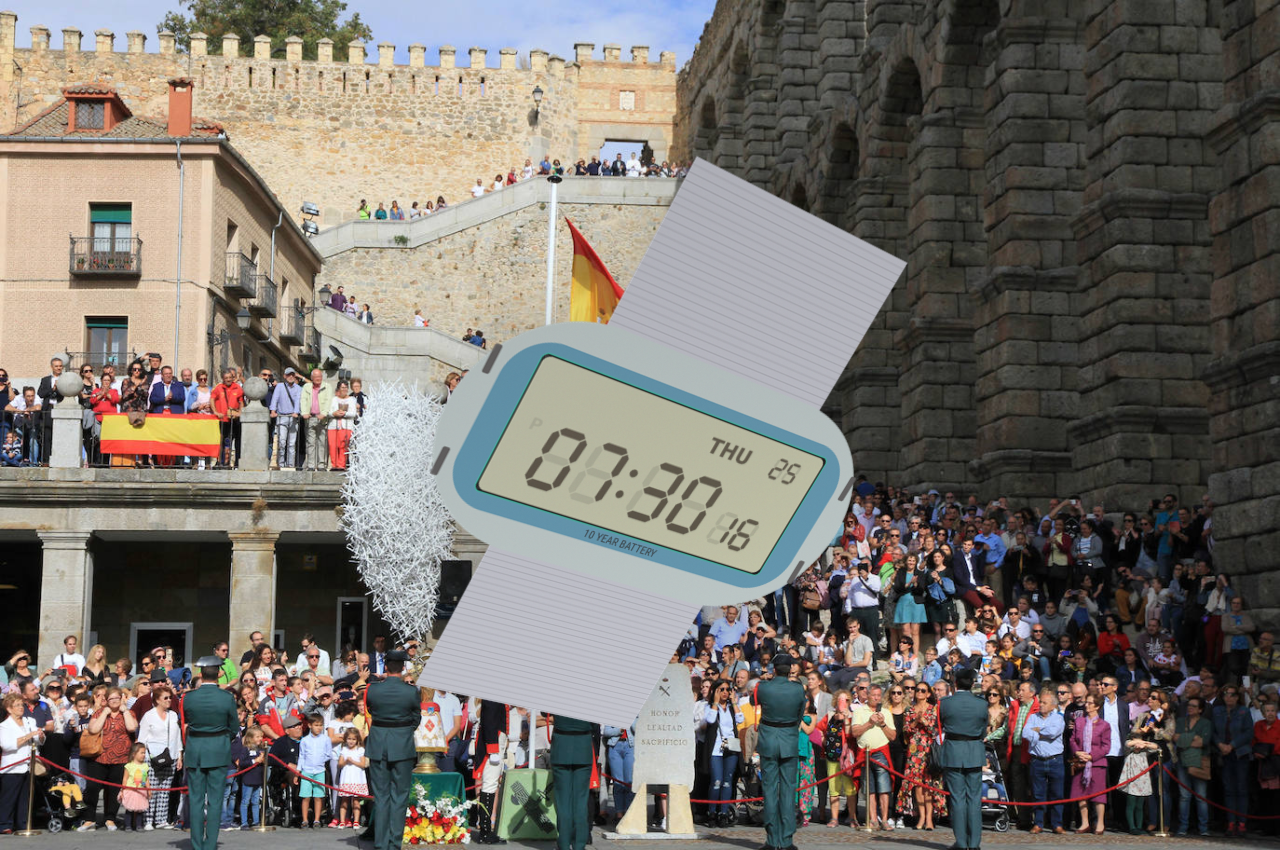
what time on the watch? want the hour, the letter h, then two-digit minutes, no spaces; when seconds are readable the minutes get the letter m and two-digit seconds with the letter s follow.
7h30m16s
